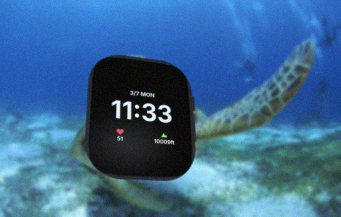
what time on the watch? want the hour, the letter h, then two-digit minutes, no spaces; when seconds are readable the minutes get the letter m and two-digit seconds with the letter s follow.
11h33
